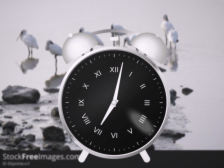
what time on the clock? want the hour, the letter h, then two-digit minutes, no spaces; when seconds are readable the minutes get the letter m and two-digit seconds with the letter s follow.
7h02
